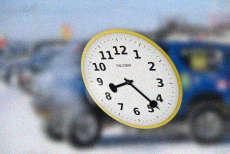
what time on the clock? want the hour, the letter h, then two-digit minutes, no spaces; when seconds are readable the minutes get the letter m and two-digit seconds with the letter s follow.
8h23
